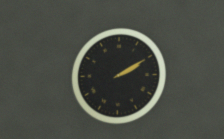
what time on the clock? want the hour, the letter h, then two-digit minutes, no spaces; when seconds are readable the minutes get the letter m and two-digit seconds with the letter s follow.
2h10
